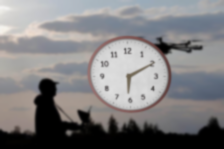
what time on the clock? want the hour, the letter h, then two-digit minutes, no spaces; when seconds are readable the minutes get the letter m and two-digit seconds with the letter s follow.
6h10
